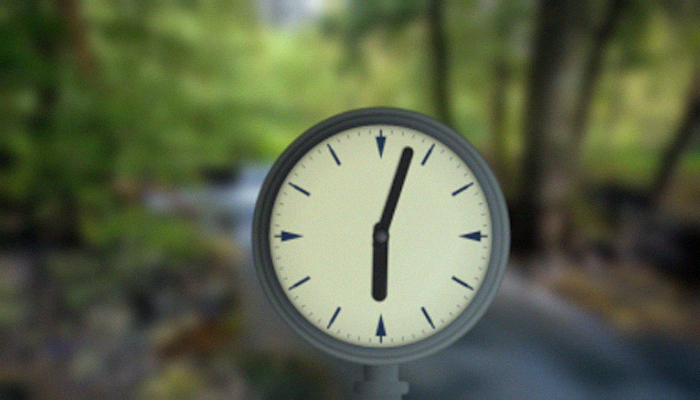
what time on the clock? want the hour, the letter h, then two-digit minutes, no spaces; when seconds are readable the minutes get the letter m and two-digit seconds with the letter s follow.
6h03
